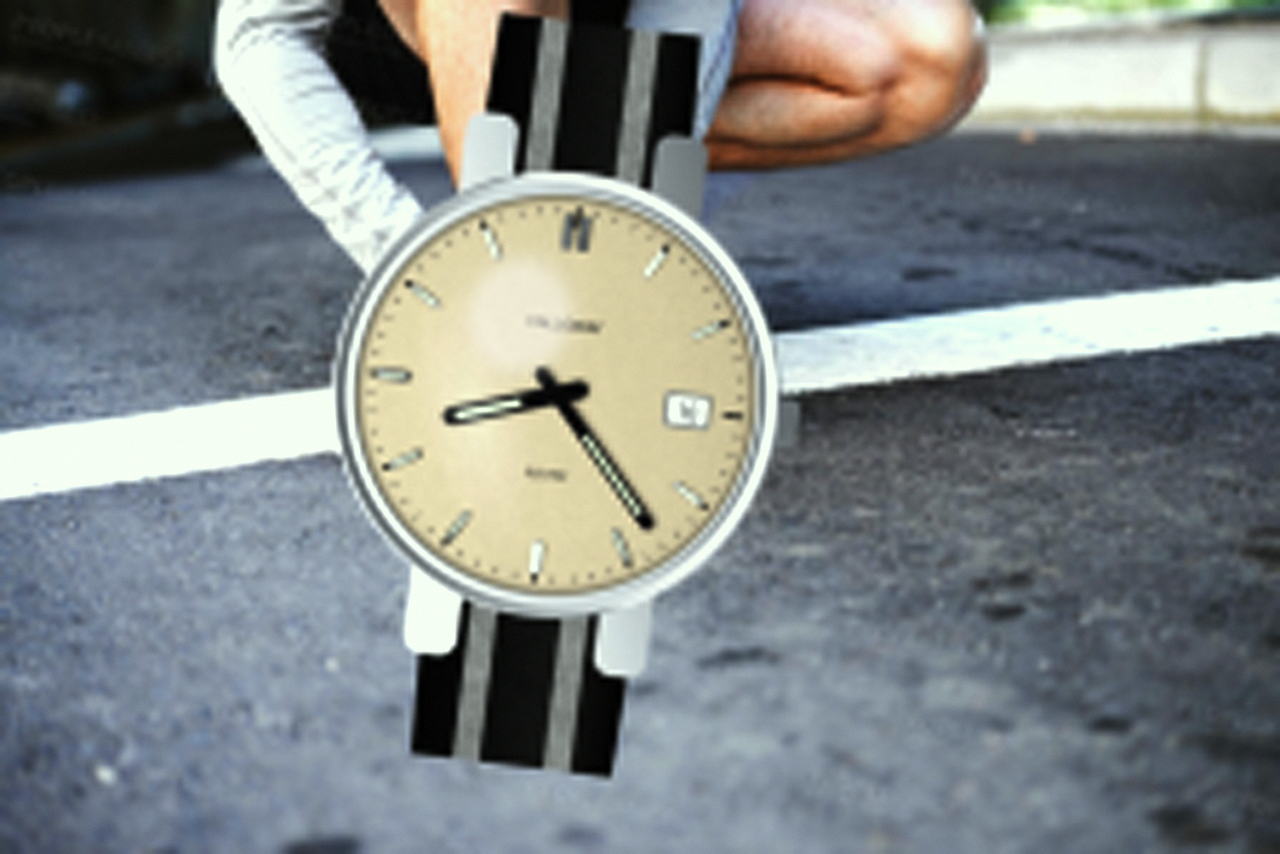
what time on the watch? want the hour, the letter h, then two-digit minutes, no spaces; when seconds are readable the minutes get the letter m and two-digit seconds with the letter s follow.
8h23
